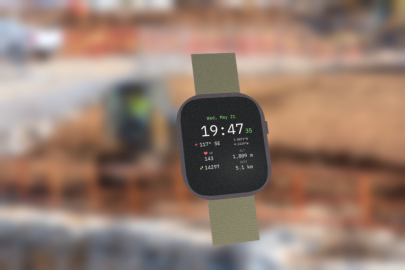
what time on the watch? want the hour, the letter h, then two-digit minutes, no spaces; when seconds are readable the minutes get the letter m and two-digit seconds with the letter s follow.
19h47
